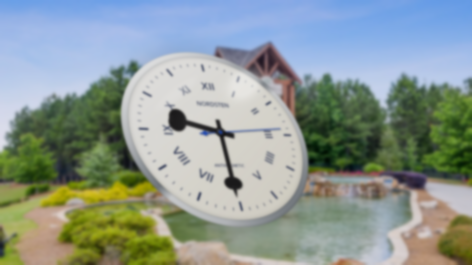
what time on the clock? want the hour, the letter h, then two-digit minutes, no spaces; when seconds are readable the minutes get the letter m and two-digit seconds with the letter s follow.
9h30m14s
